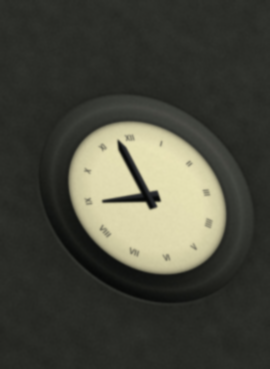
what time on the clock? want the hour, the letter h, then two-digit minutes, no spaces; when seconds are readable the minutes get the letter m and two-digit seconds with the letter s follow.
8h58
